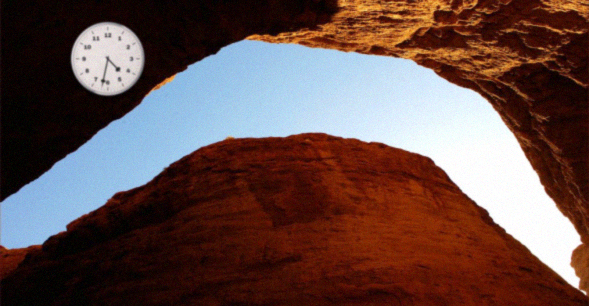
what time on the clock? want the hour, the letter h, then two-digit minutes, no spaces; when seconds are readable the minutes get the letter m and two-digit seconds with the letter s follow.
4h32
